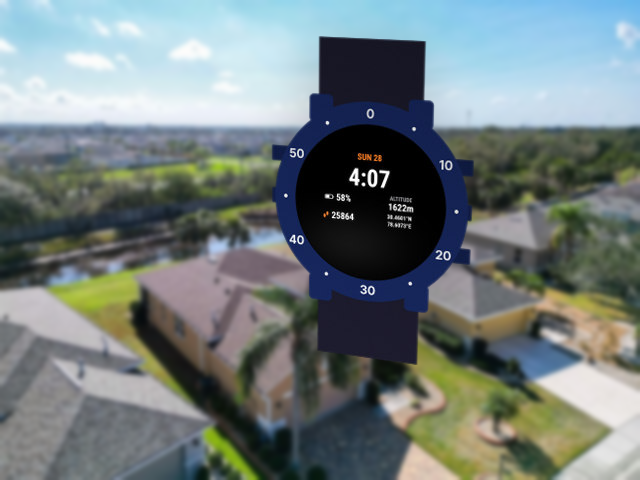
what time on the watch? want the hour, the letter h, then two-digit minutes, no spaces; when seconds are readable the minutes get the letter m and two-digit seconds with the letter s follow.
4h07
